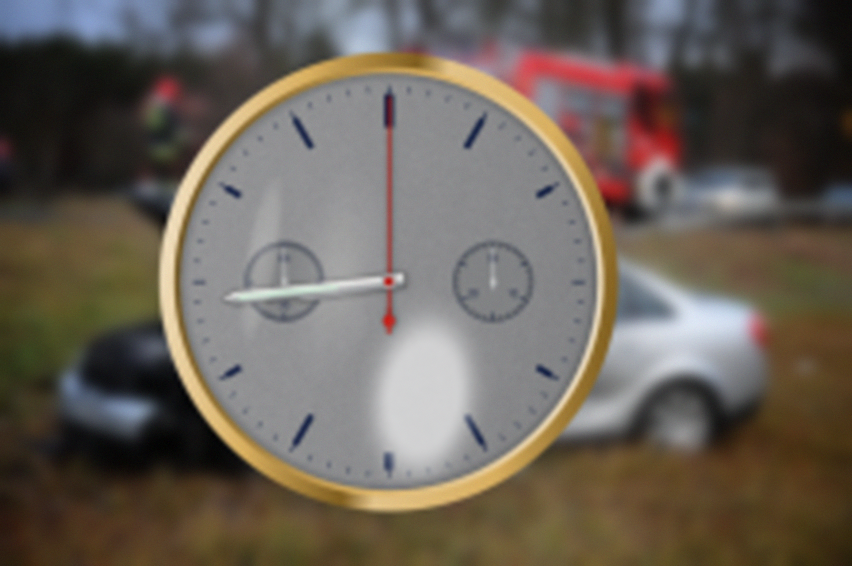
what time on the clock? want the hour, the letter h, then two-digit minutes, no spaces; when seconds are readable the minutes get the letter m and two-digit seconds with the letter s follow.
8h44
